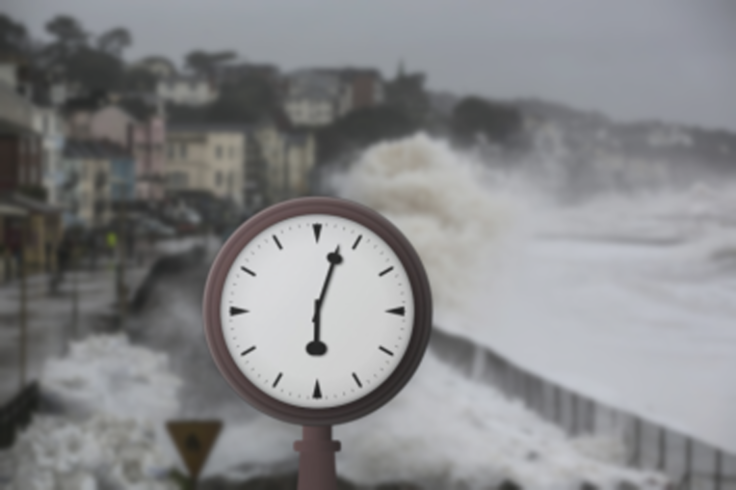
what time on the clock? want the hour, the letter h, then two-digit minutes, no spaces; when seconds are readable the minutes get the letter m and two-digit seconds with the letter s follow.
6h03
